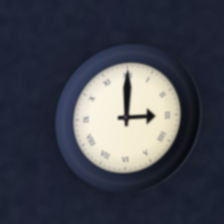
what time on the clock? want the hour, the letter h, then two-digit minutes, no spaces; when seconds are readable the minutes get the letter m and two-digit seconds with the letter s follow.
3h00
